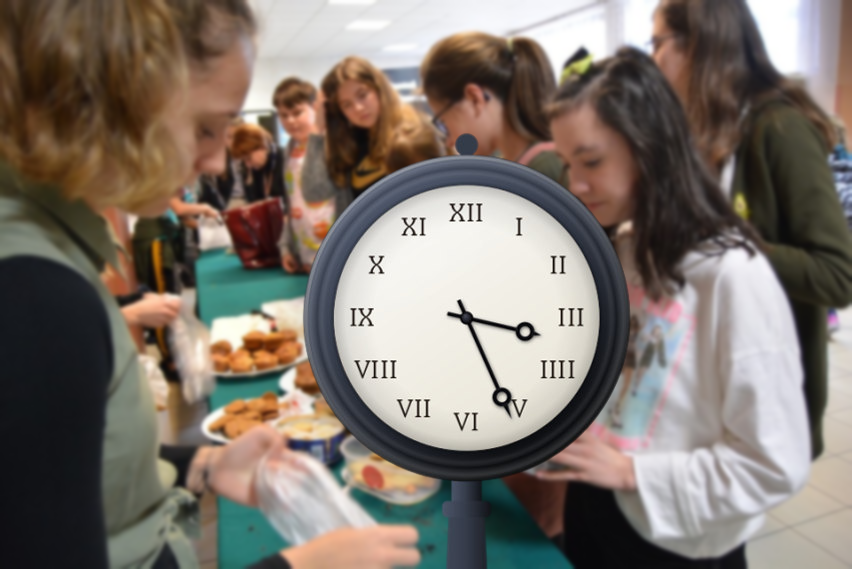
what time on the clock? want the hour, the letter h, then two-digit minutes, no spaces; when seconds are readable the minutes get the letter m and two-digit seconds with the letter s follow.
3h26
